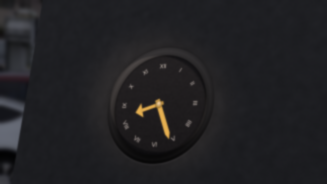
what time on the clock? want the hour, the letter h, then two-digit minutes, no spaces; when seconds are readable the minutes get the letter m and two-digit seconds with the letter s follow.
8h26
